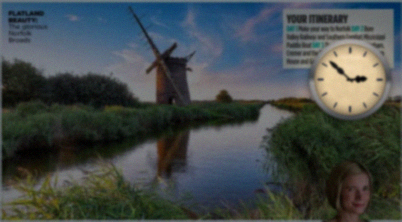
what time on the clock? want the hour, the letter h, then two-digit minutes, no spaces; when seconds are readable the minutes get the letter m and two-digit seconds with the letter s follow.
2h52
